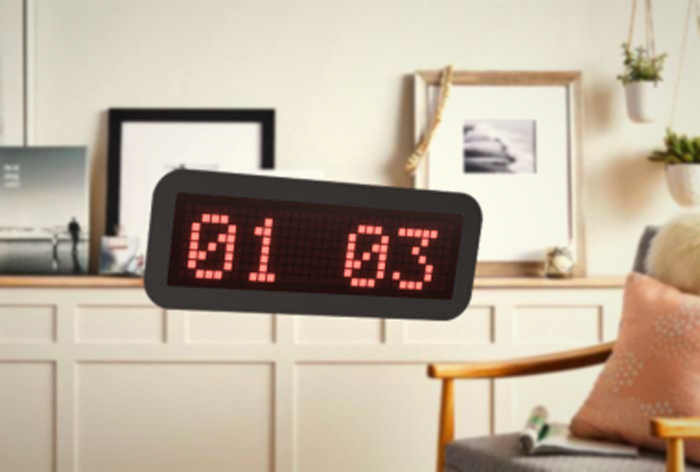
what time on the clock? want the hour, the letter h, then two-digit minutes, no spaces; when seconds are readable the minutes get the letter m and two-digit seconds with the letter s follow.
1h03
